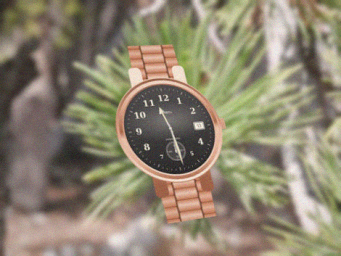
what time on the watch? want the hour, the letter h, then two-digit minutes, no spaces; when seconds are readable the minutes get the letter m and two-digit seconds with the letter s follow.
11h29
